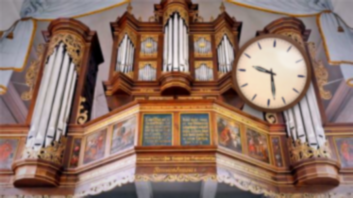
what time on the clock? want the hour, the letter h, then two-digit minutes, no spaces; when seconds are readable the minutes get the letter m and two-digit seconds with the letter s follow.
9h28
